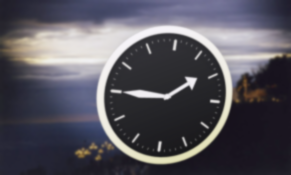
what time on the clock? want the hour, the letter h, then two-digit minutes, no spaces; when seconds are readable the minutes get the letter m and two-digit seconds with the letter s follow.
1h45
